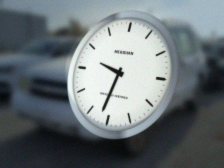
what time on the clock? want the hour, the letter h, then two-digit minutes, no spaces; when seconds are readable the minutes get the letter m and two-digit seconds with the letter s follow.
9h32
